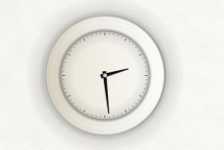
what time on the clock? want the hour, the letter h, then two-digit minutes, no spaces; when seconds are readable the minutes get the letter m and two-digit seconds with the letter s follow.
2h29
